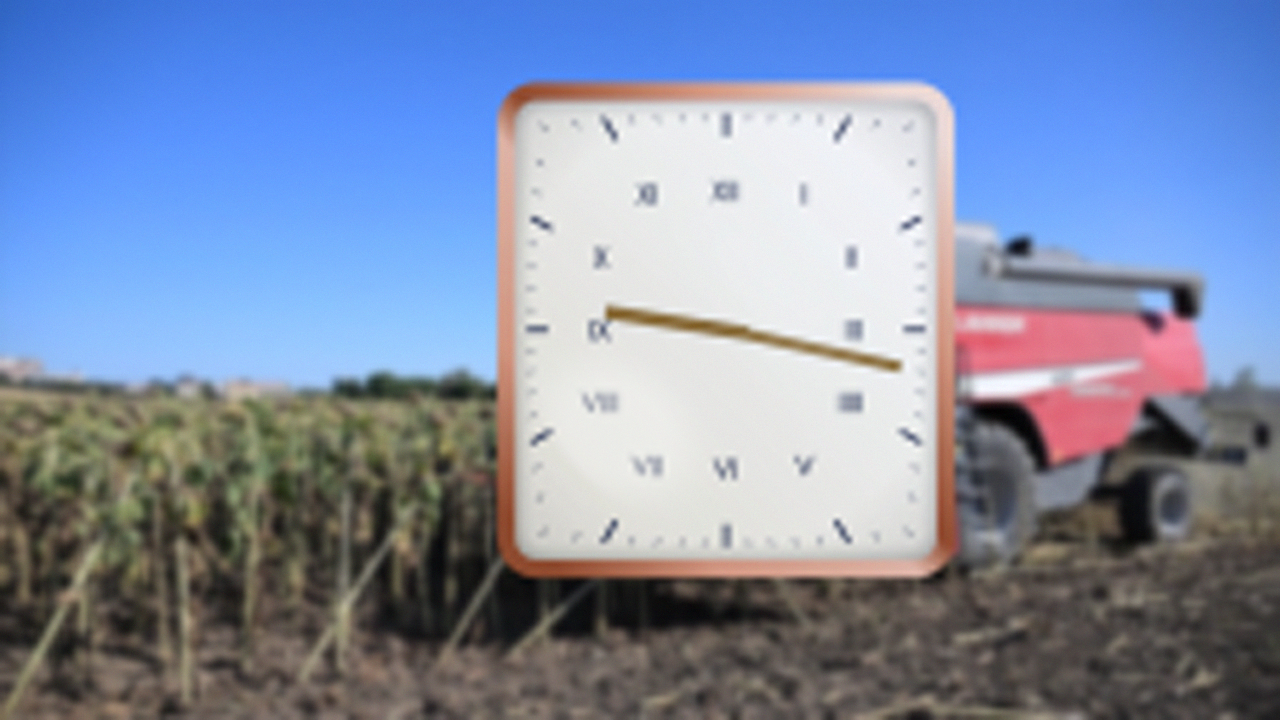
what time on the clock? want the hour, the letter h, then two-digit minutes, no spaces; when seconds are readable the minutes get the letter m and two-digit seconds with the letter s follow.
9h17
